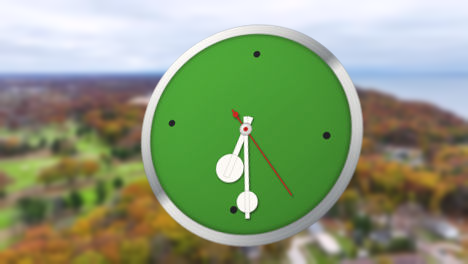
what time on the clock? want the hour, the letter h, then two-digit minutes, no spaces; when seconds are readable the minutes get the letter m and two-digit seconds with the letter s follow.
6h28m23s
